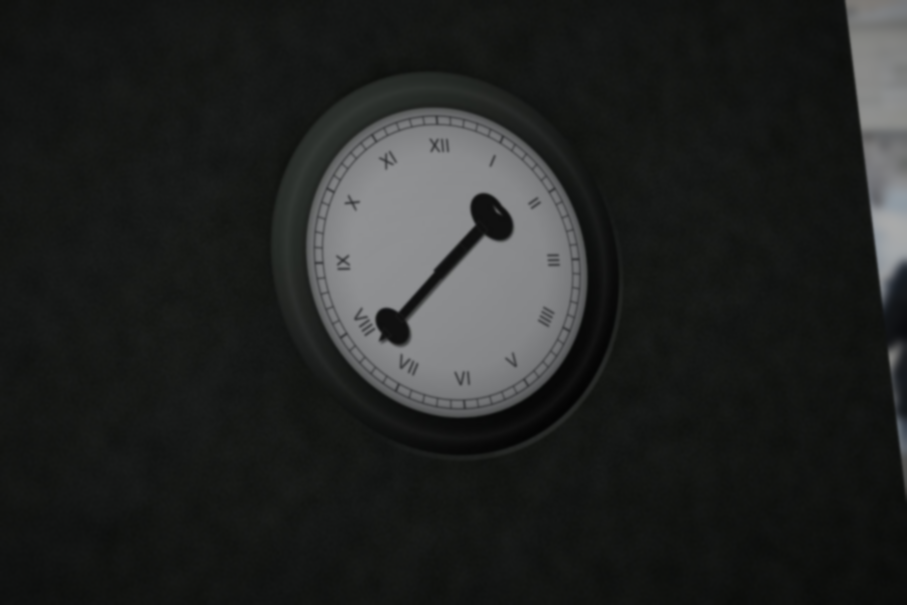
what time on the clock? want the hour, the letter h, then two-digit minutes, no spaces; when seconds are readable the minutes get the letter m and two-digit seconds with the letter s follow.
1h38
